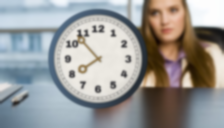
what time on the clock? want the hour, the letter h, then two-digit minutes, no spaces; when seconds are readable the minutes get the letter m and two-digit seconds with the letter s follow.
7h53
